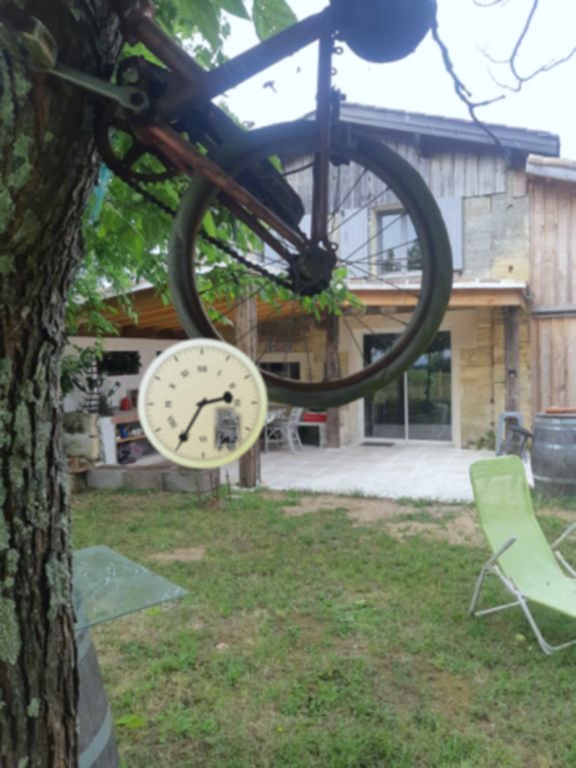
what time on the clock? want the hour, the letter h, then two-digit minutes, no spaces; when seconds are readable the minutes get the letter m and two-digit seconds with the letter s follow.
2h35
